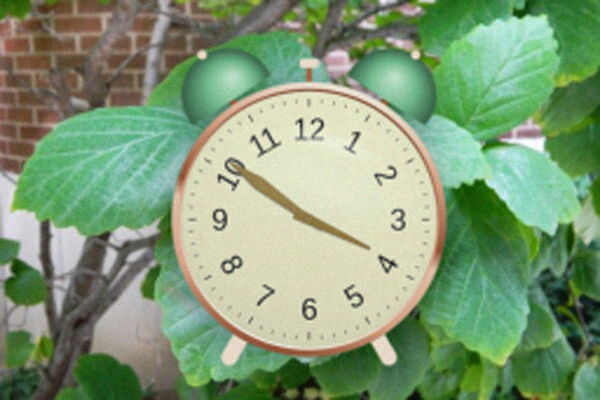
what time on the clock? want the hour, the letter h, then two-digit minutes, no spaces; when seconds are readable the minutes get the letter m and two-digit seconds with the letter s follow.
3h51
